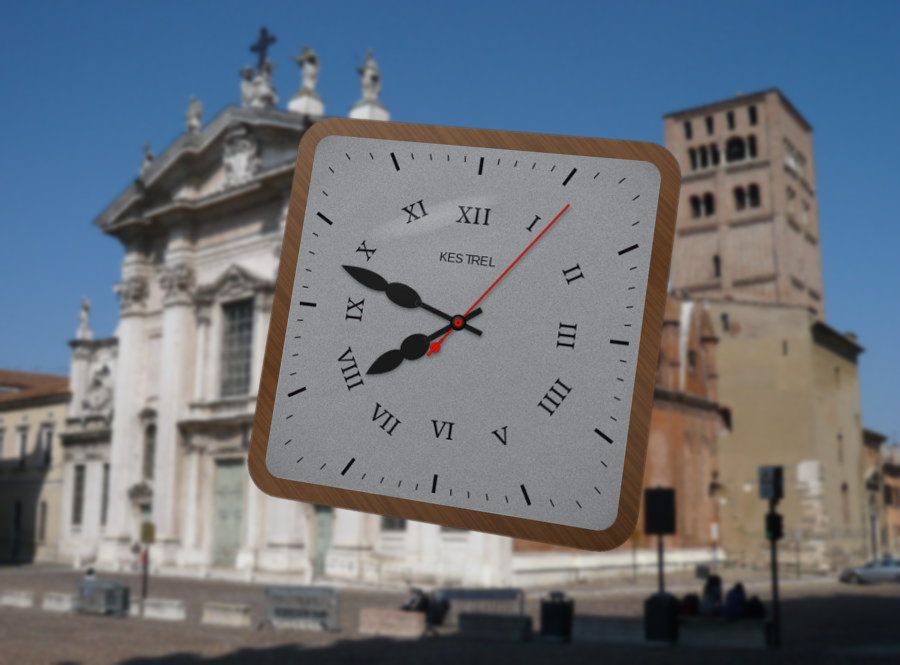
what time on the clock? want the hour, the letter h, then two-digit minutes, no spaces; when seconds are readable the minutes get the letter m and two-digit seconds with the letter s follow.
7h48m06s
